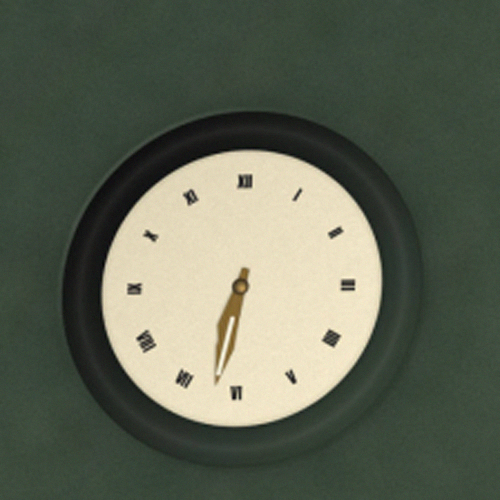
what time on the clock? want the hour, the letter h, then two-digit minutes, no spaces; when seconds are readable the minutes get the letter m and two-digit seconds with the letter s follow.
6h32
